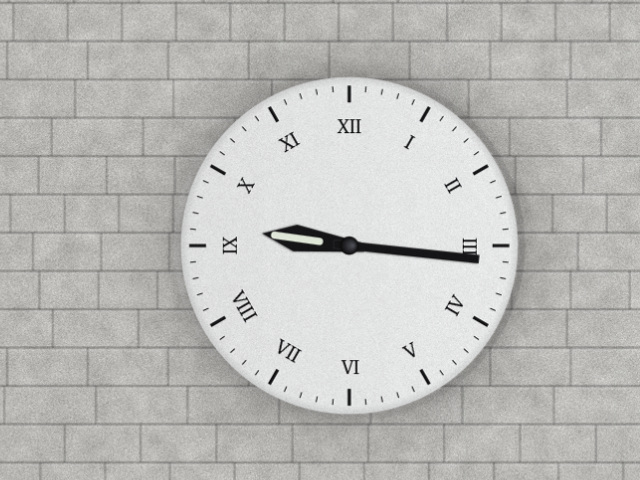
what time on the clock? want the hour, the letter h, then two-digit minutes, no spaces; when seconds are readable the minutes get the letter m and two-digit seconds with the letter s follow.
9h16
